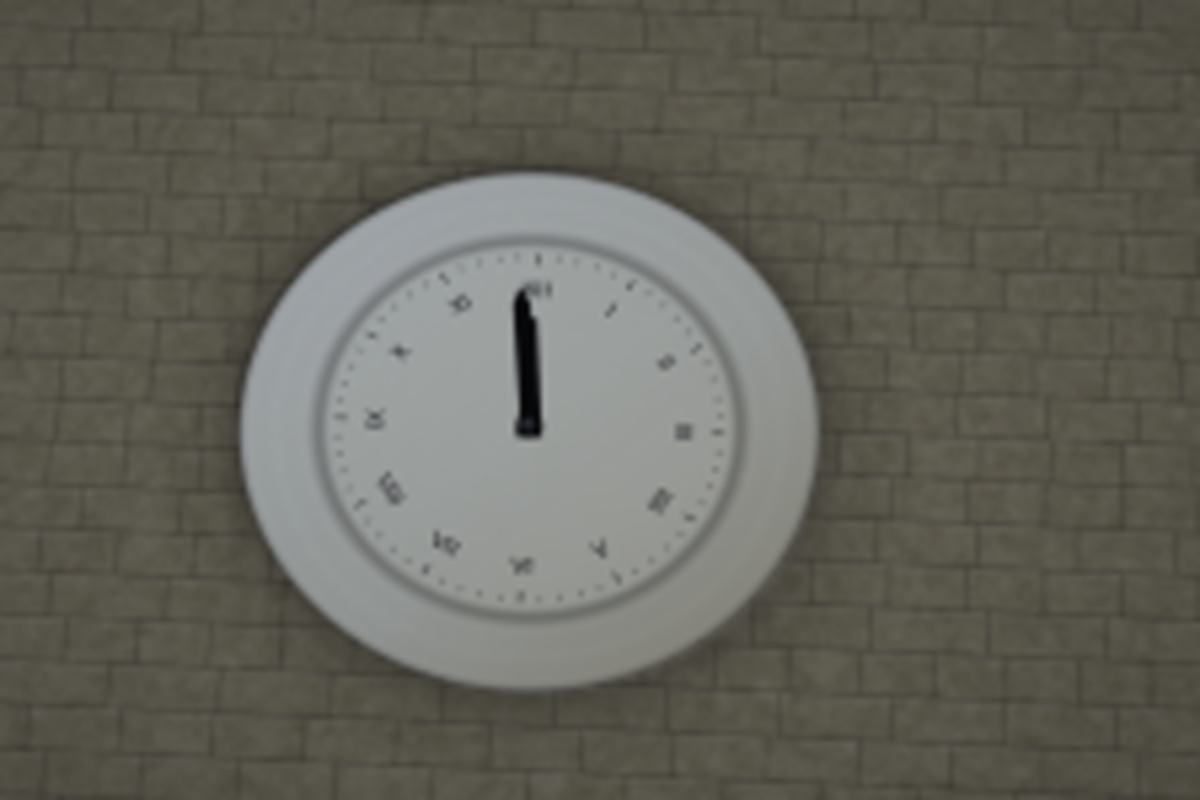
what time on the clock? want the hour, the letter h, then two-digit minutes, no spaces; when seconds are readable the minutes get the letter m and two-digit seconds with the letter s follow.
11h59
